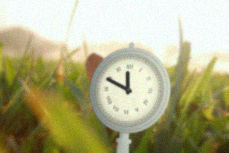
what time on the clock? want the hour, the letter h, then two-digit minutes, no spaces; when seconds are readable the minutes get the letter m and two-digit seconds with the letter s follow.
11h49
